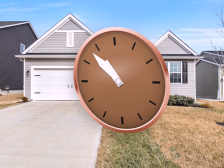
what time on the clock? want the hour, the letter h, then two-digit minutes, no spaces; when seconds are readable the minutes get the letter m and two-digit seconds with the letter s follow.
10h53
